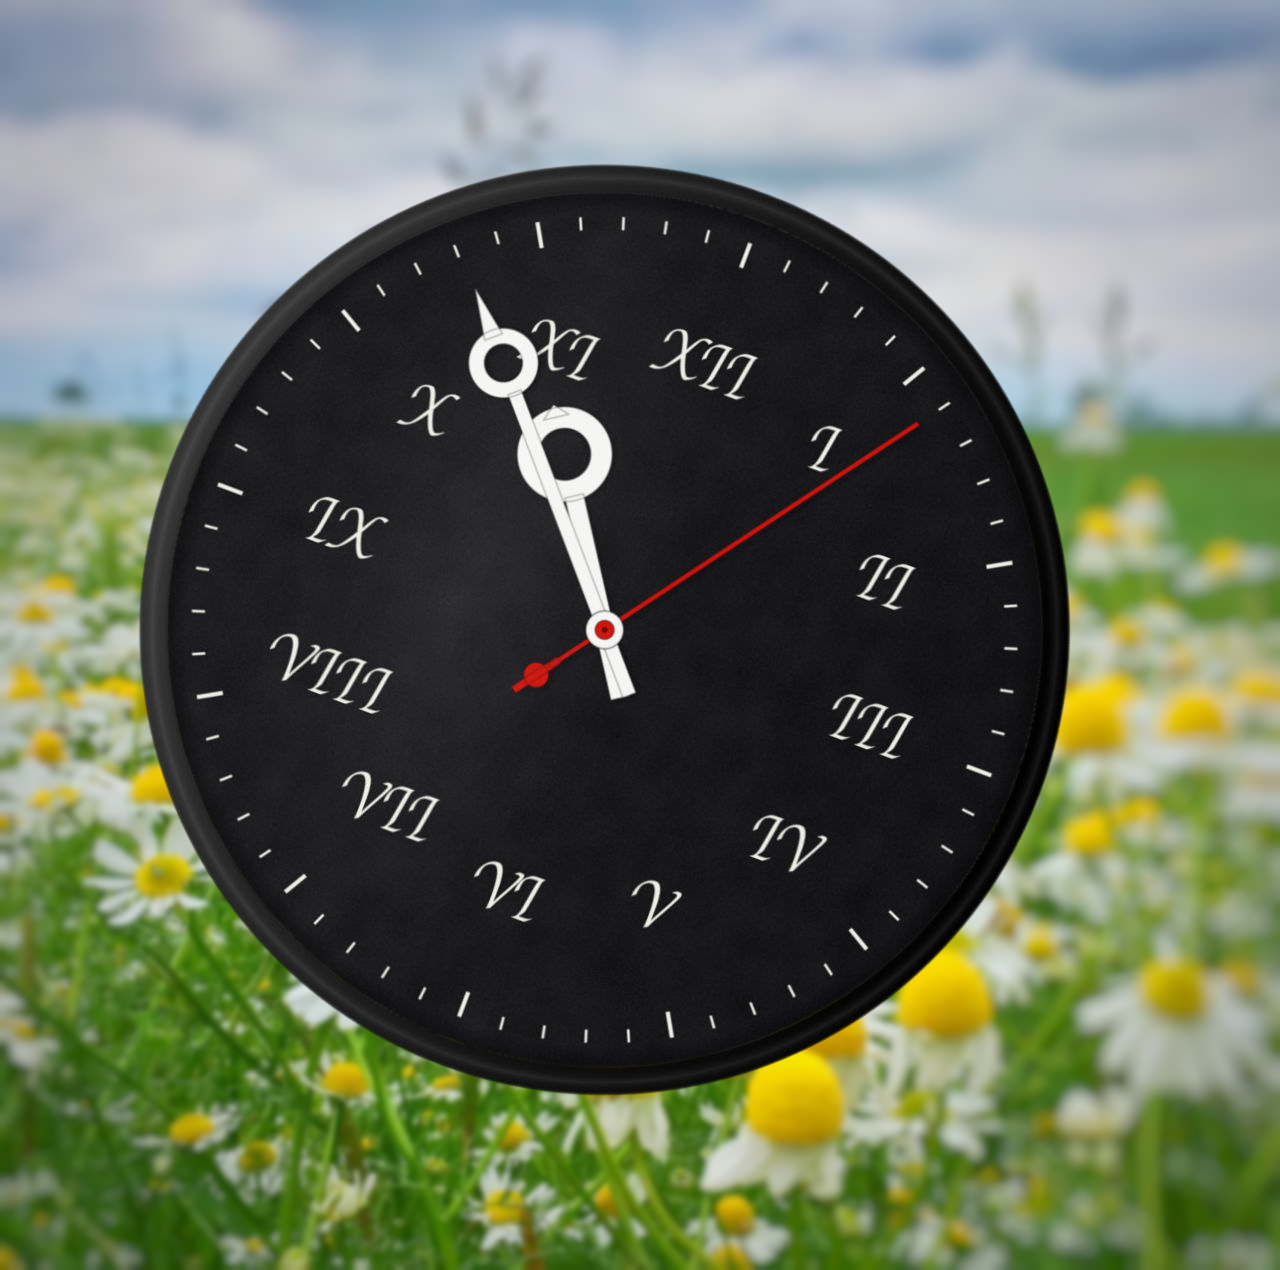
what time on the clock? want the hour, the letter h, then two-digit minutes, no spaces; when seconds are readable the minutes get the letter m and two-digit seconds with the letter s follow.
10h53m06s
